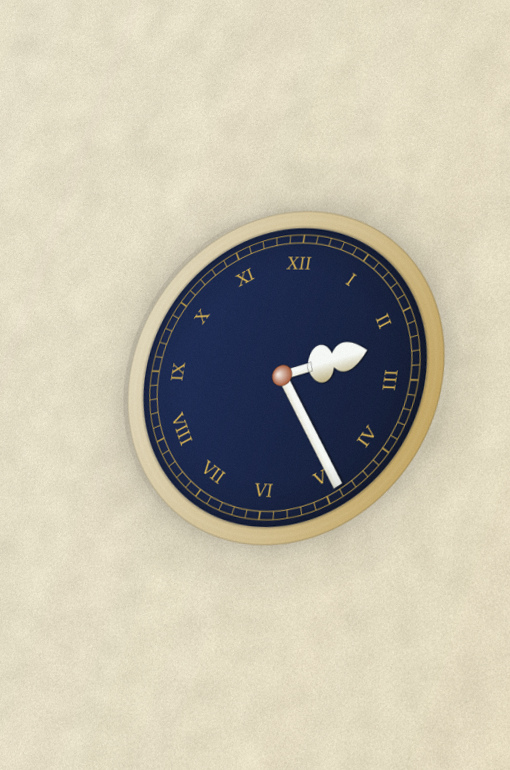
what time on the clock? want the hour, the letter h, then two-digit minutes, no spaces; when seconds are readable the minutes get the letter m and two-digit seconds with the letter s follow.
2h24
